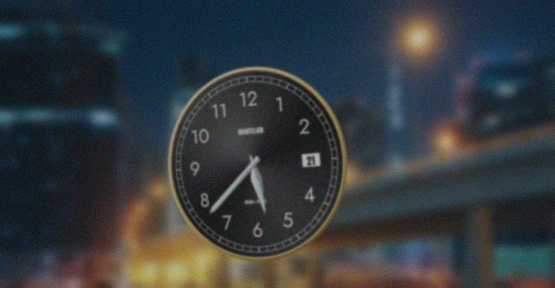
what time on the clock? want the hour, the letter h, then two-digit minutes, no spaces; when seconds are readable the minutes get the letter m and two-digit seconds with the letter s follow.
5h38
